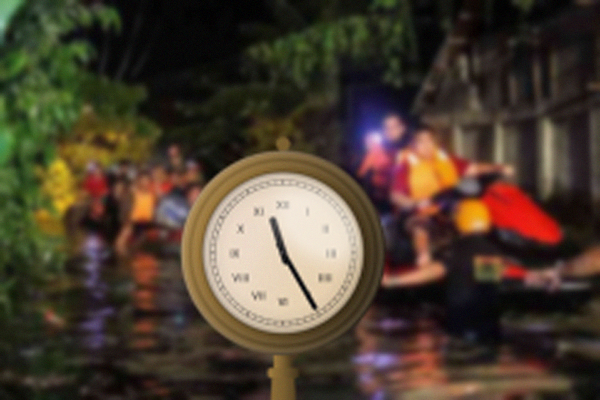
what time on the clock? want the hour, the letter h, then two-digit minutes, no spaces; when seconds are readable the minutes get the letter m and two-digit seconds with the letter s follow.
11h25
